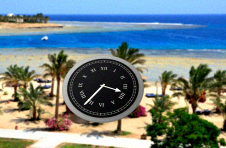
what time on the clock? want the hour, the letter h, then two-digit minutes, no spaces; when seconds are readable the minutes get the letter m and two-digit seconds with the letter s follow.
3h36
